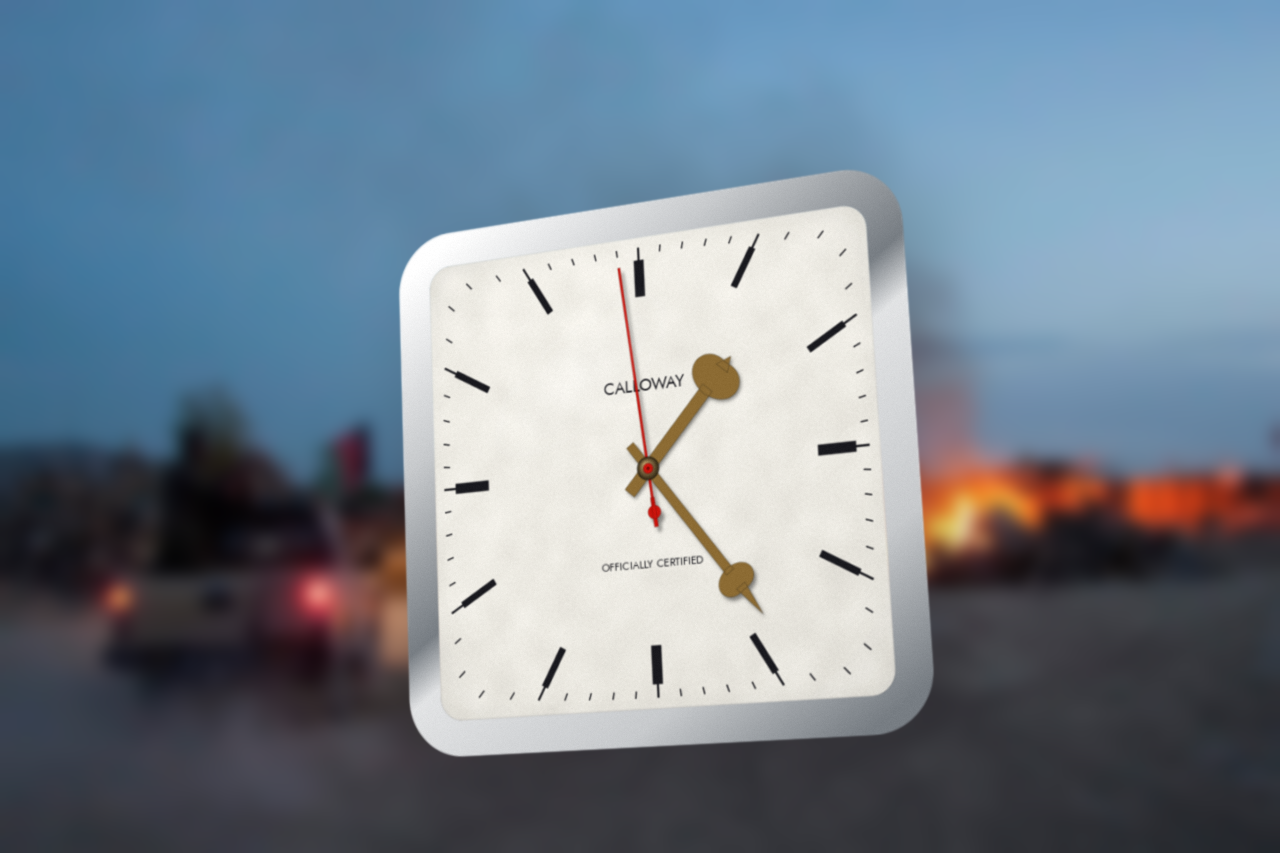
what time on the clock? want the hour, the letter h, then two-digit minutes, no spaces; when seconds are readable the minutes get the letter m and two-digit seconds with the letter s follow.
1h23m59s
